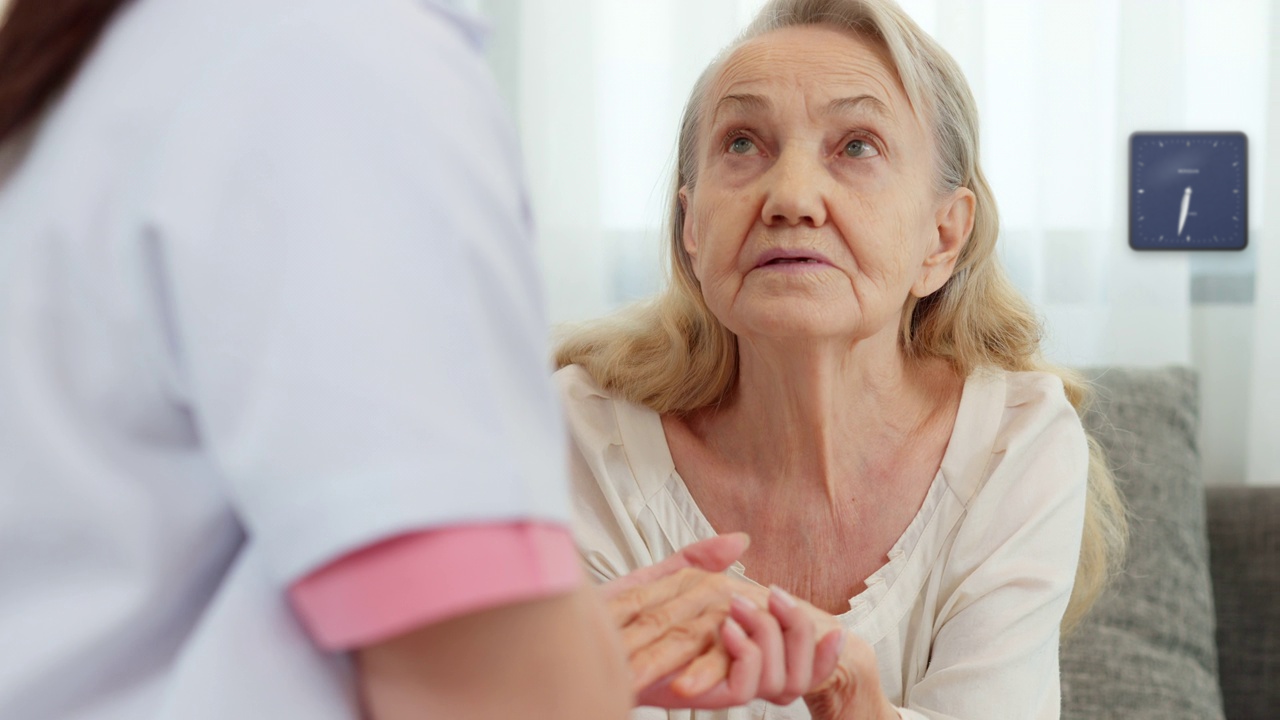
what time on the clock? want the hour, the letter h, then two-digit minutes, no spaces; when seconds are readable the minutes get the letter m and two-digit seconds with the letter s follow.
6h32
